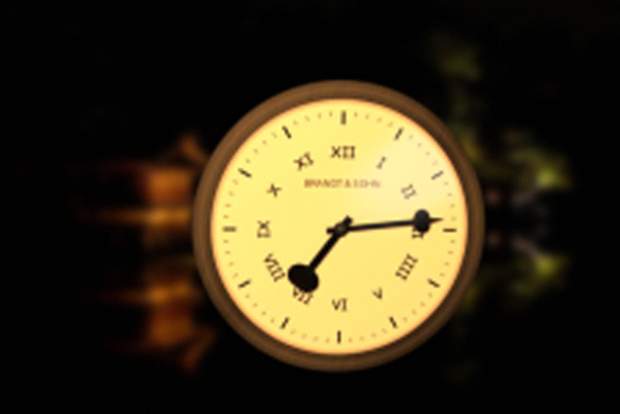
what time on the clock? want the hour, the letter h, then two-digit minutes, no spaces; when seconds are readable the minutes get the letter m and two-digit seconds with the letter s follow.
7h14
